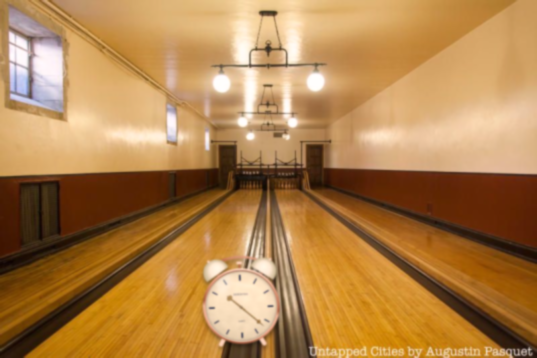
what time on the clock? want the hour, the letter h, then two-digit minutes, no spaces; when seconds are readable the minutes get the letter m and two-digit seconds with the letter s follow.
10h22
